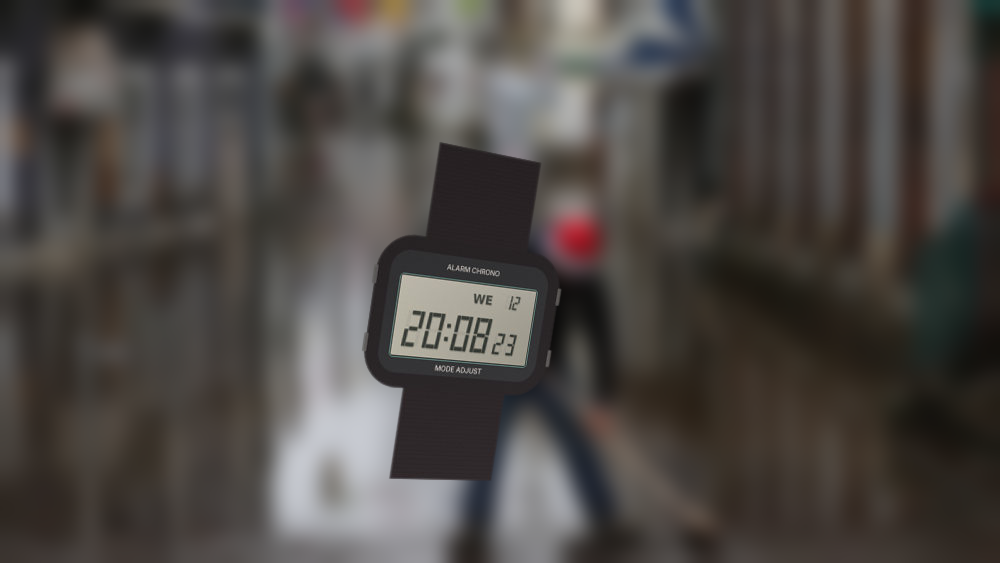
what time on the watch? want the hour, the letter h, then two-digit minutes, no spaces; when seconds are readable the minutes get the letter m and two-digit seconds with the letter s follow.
20h08m23s
